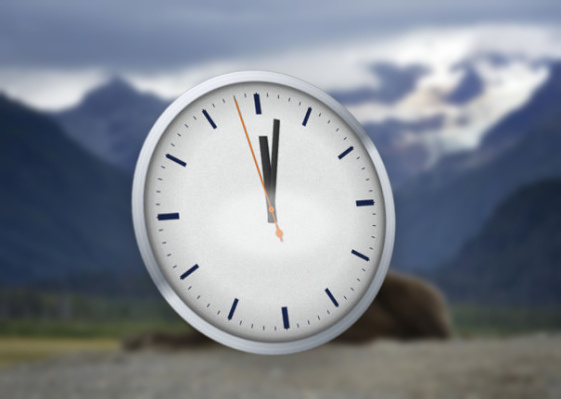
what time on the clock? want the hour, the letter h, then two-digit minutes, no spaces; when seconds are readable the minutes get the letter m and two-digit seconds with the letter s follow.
12h01m58s
